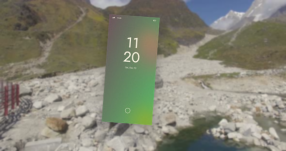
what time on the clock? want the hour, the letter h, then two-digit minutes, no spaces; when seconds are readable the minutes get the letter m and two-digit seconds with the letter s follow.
11h20
